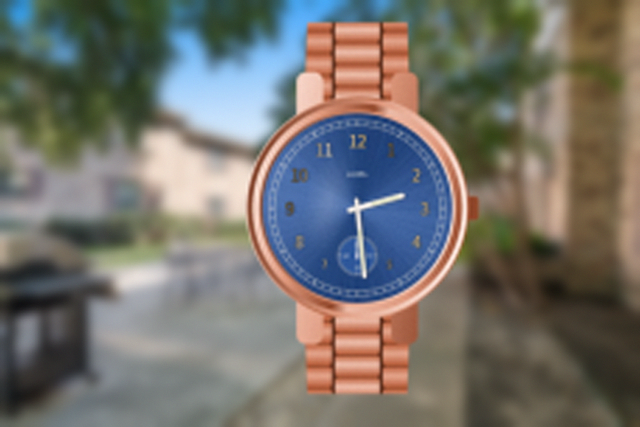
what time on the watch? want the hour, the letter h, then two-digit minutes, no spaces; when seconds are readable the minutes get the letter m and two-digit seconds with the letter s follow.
2h29
